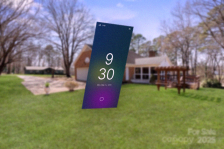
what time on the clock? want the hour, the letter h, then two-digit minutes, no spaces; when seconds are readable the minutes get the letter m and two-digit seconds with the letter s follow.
9h30
